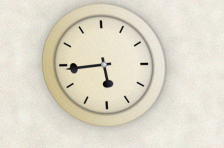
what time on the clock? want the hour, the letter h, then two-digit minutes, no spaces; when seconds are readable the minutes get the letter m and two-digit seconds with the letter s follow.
5h44
